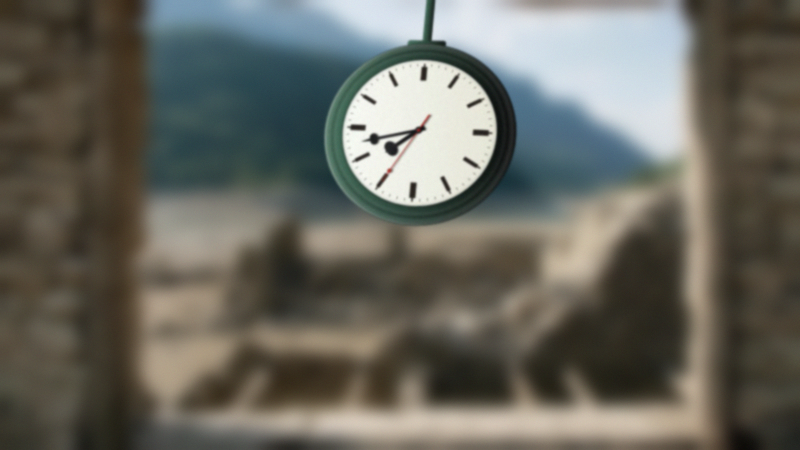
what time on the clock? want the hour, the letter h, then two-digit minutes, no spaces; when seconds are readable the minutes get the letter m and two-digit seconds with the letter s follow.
7h42m35s
